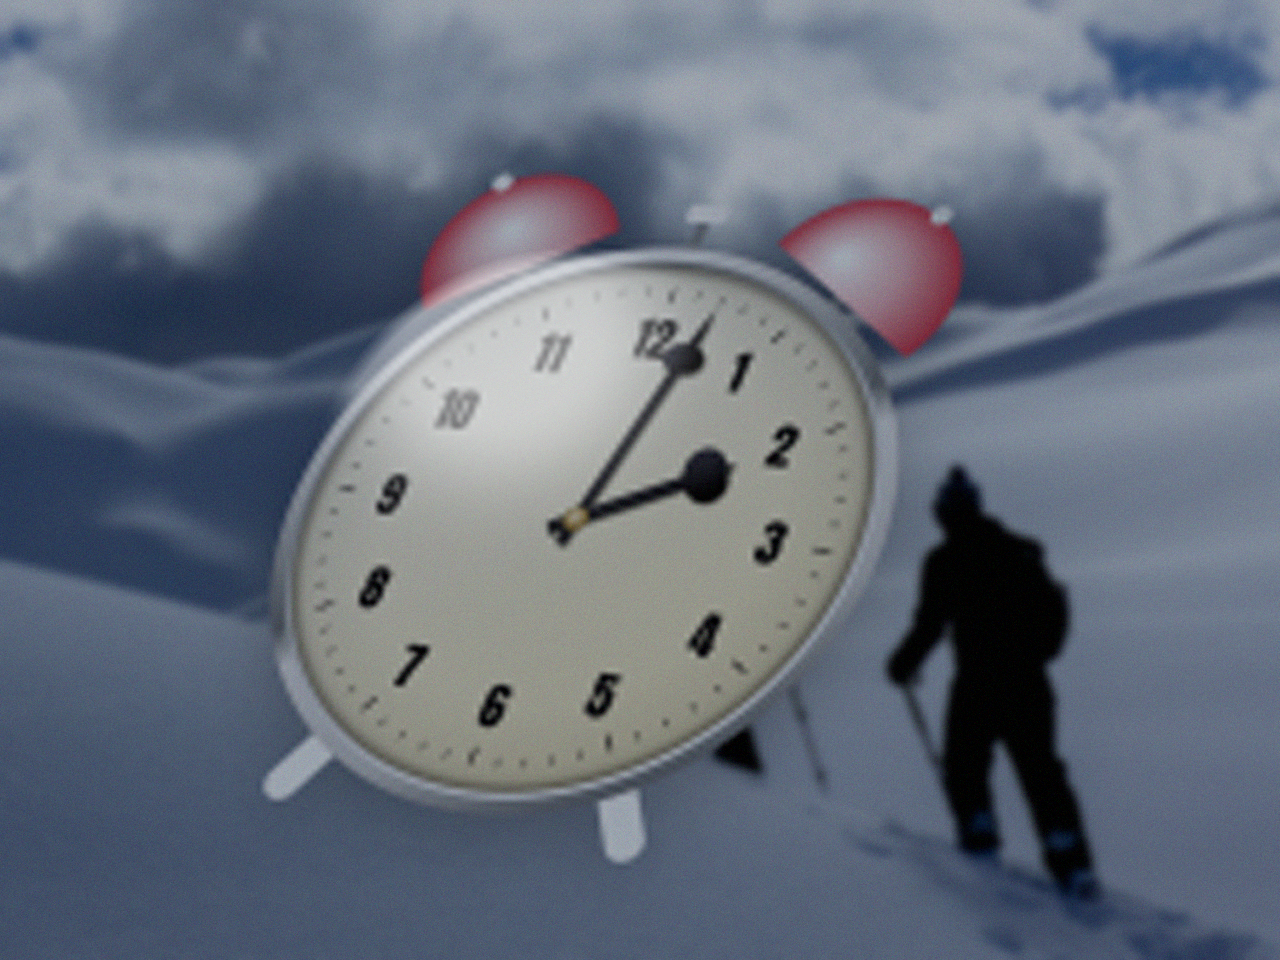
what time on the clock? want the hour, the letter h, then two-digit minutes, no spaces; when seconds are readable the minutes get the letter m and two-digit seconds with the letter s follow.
2h02
